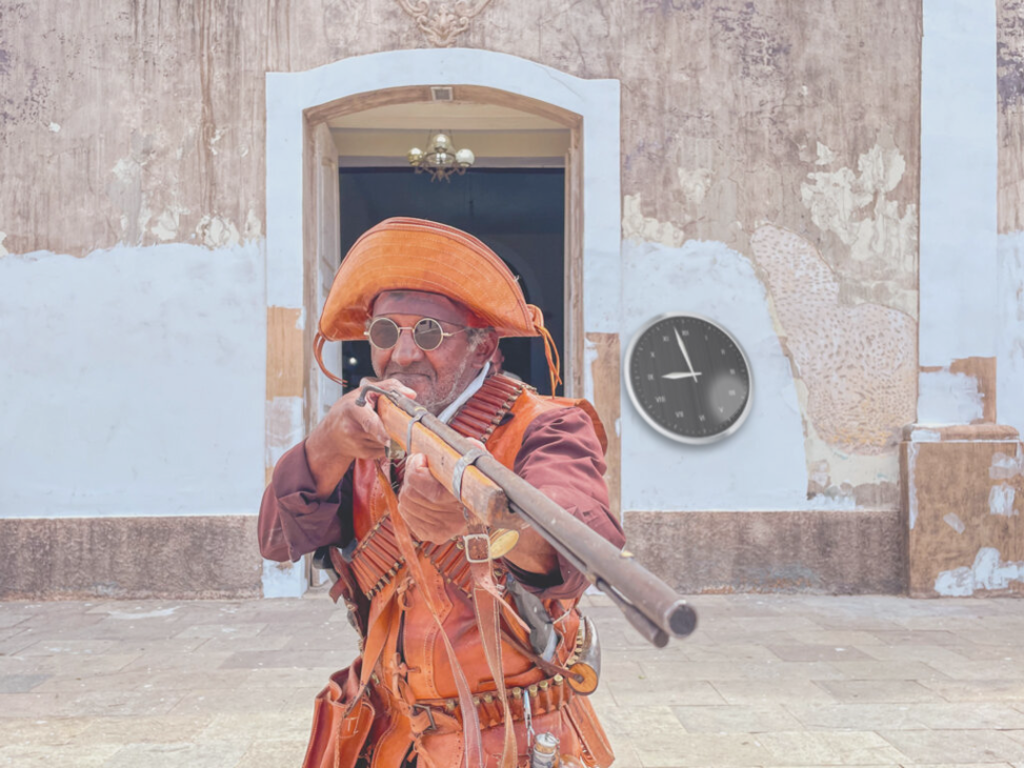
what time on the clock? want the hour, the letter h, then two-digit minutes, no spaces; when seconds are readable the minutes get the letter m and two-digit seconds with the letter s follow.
8h58
